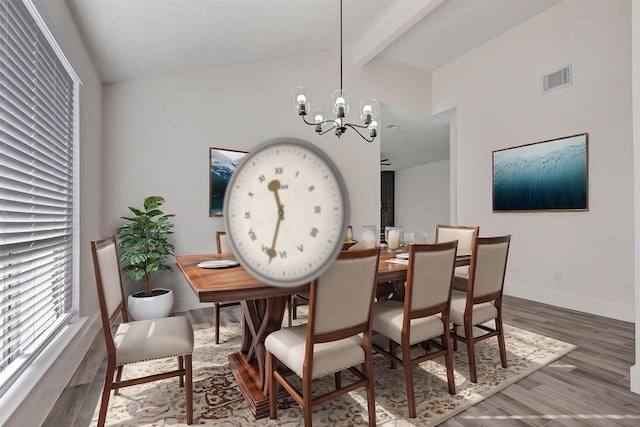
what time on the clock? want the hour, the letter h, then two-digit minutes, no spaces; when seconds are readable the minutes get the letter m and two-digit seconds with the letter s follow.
11h33
